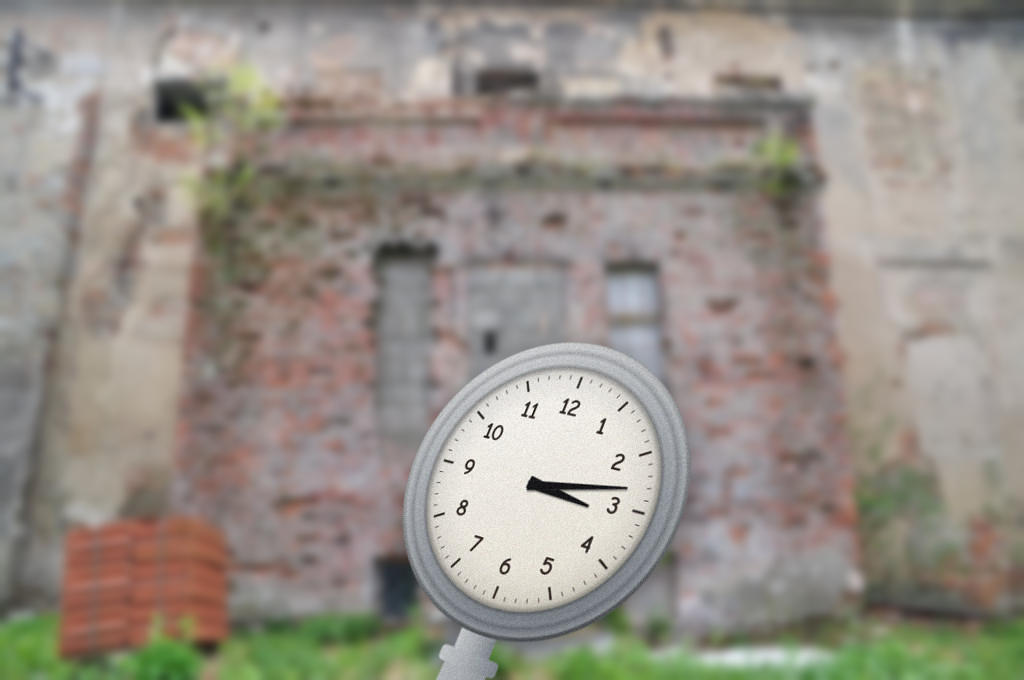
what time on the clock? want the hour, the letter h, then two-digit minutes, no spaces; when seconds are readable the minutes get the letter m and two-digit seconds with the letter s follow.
3h13
